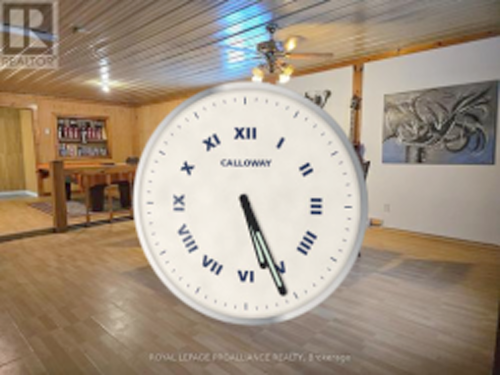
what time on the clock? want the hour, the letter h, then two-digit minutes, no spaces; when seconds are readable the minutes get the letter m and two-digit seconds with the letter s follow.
5h26
